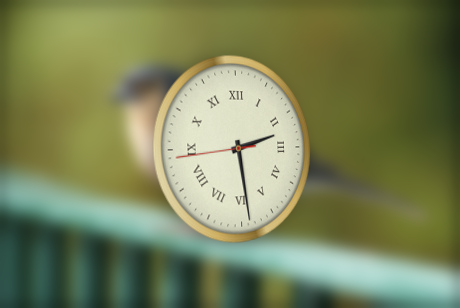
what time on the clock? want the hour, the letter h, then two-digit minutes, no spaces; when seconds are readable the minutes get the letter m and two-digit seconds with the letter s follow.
2h28m44s
